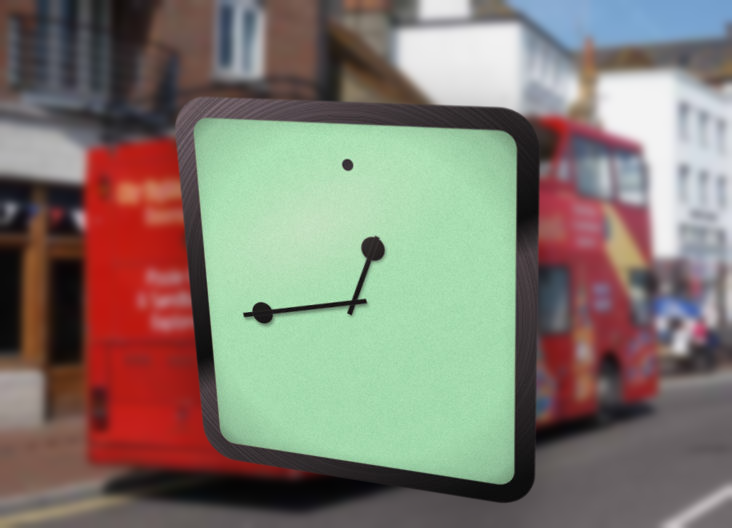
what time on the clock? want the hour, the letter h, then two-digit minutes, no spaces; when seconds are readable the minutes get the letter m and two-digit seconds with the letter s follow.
12h43
